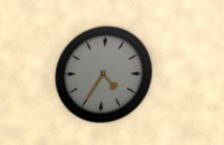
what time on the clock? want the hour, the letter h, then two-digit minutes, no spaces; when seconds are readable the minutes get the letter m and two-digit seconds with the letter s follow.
4h35
